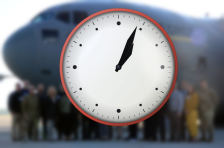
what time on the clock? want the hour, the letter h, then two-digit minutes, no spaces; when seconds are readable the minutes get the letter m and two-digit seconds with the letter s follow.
1h04
